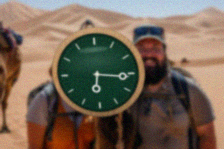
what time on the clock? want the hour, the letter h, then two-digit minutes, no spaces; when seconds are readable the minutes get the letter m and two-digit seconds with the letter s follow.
6h16
